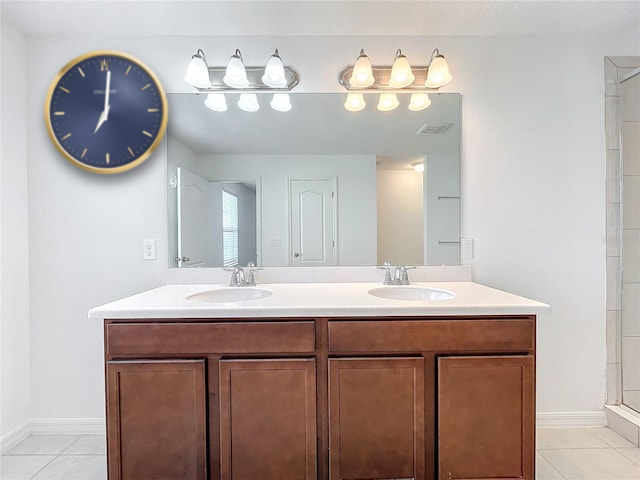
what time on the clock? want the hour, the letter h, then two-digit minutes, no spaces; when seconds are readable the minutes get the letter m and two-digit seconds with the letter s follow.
7h01
